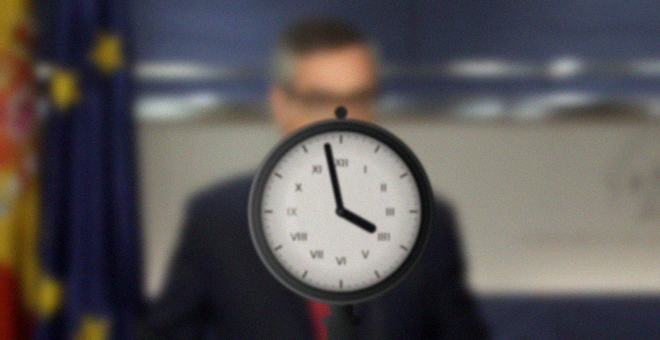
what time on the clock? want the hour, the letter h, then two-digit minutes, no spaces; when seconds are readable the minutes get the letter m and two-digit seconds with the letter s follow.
3h58
